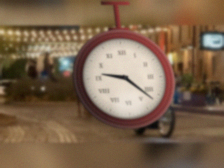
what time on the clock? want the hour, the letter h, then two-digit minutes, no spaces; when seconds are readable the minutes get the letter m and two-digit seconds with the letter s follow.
9h22
